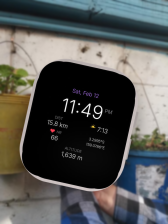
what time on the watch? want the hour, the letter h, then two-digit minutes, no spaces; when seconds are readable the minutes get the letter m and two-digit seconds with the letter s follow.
11h49
